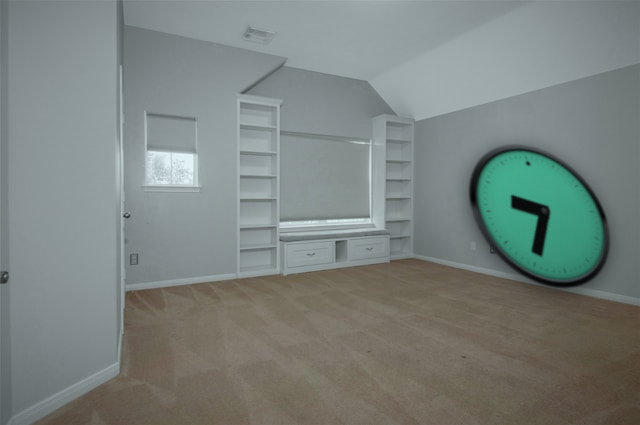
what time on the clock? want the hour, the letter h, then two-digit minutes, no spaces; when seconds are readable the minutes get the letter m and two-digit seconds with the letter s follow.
9h35
